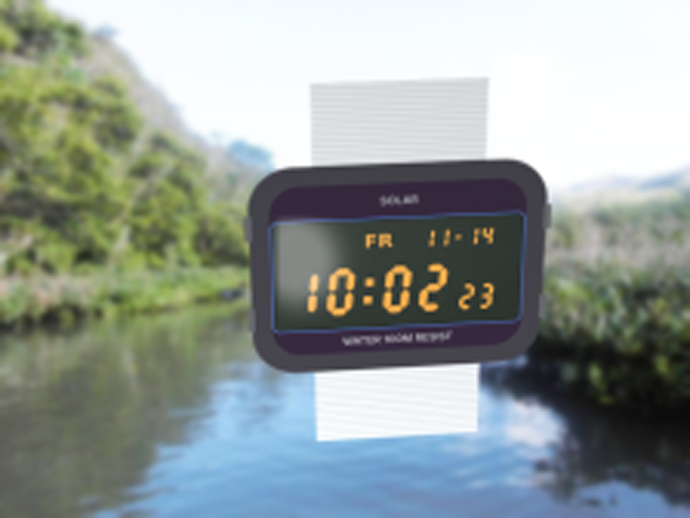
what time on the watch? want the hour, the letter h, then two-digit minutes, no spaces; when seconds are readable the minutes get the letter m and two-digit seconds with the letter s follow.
10h02m23s
